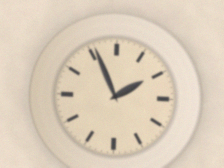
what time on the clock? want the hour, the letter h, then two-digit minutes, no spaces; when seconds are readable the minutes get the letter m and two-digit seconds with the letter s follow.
1h56
